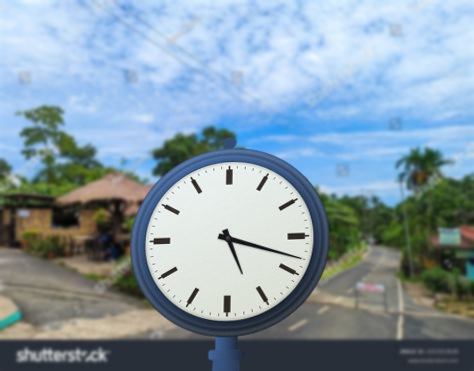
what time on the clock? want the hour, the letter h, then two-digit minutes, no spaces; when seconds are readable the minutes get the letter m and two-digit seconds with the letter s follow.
5h18
